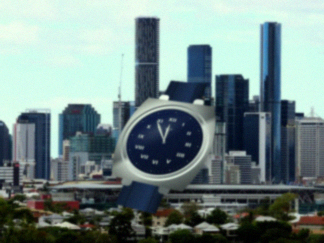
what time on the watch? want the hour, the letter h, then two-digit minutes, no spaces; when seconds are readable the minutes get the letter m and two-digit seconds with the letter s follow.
11h54
